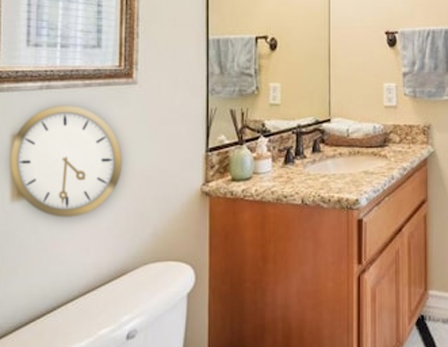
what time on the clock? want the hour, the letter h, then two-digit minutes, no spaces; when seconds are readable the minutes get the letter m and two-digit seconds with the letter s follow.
4h31
